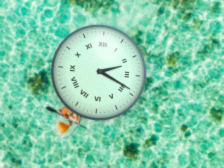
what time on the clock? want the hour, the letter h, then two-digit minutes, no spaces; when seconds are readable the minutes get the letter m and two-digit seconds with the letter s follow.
2h19
